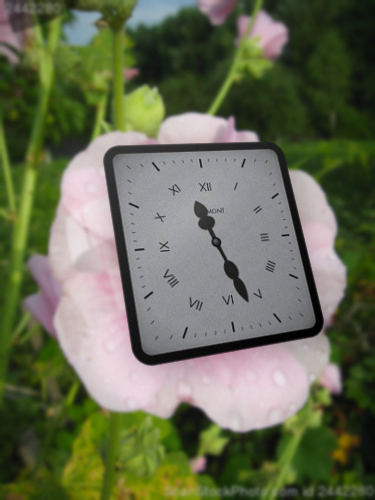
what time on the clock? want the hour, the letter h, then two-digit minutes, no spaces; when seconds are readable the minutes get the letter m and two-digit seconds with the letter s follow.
11h27
